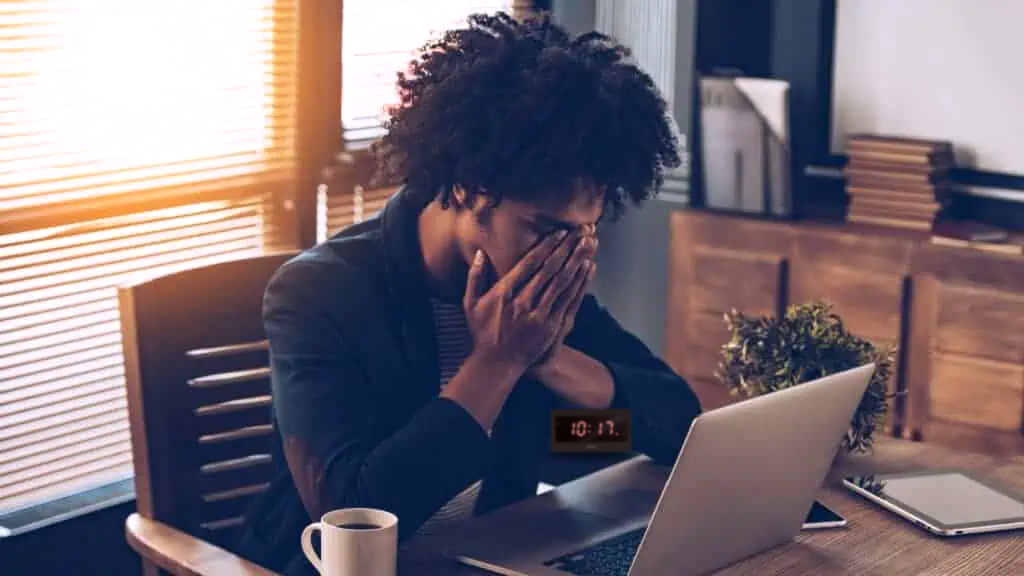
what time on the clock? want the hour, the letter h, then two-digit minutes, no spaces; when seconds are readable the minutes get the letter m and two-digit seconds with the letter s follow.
10h17
